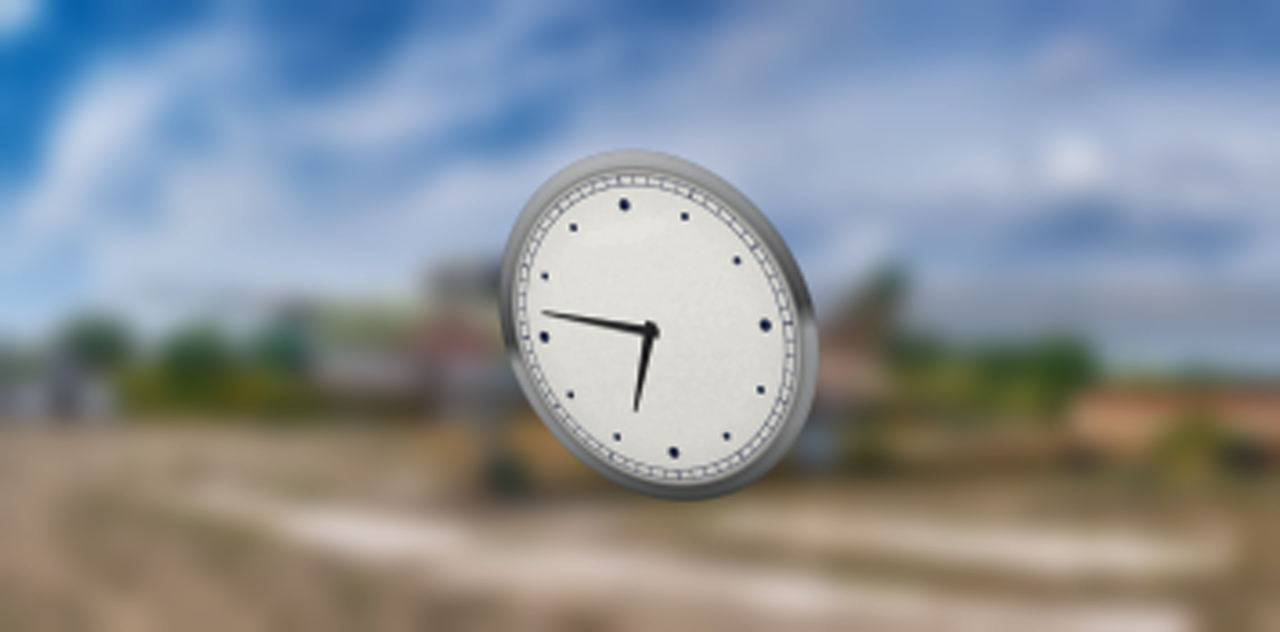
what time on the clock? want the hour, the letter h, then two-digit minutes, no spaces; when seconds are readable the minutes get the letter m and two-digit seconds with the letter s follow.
6h47
